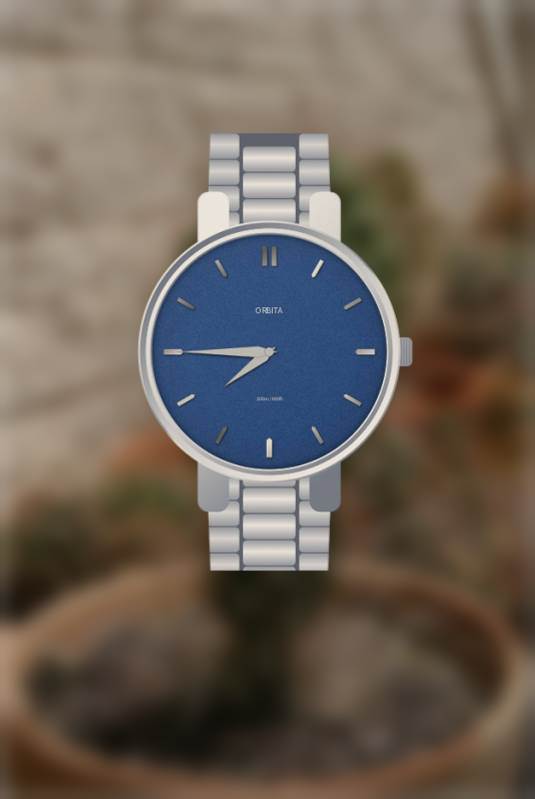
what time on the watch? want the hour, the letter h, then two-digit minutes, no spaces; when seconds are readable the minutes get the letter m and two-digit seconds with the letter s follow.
7h45
